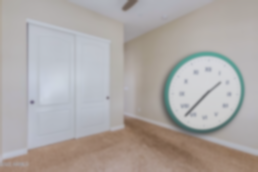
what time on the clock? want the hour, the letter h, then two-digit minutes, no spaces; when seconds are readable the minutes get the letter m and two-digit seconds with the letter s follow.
1h37
